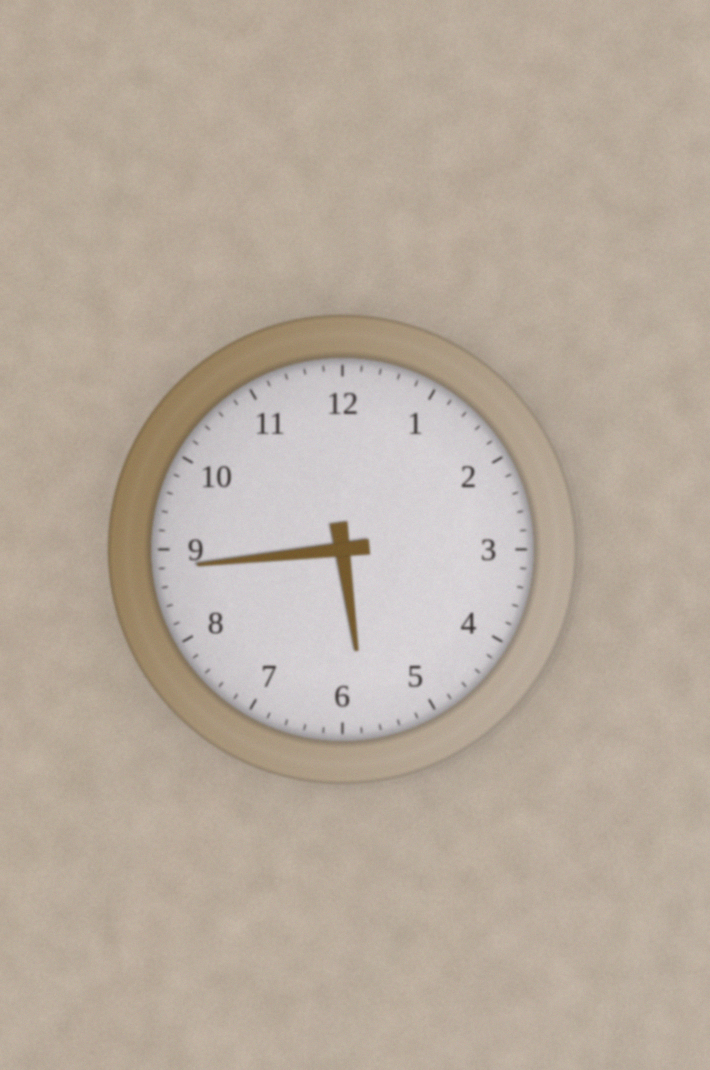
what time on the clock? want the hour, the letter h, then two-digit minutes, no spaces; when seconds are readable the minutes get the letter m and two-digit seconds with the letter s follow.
5h44
